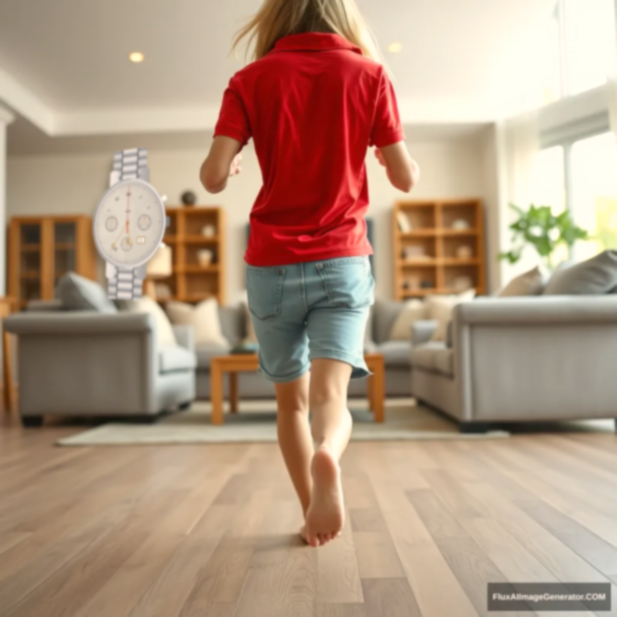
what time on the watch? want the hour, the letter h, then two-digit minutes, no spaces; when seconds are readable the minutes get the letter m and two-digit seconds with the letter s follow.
5h36
